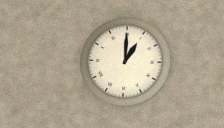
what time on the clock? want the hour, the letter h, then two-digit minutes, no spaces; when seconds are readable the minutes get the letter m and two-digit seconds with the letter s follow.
1h00
